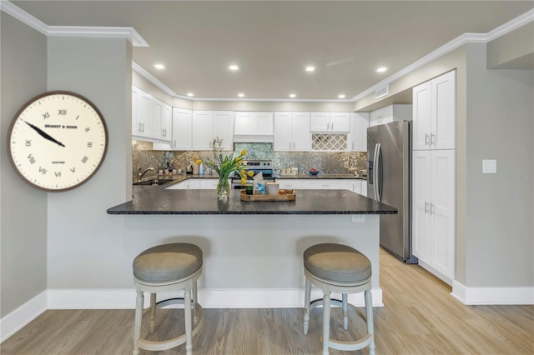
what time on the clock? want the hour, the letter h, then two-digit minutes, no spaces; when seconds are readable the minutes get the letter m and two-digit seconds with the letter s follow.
9h50
